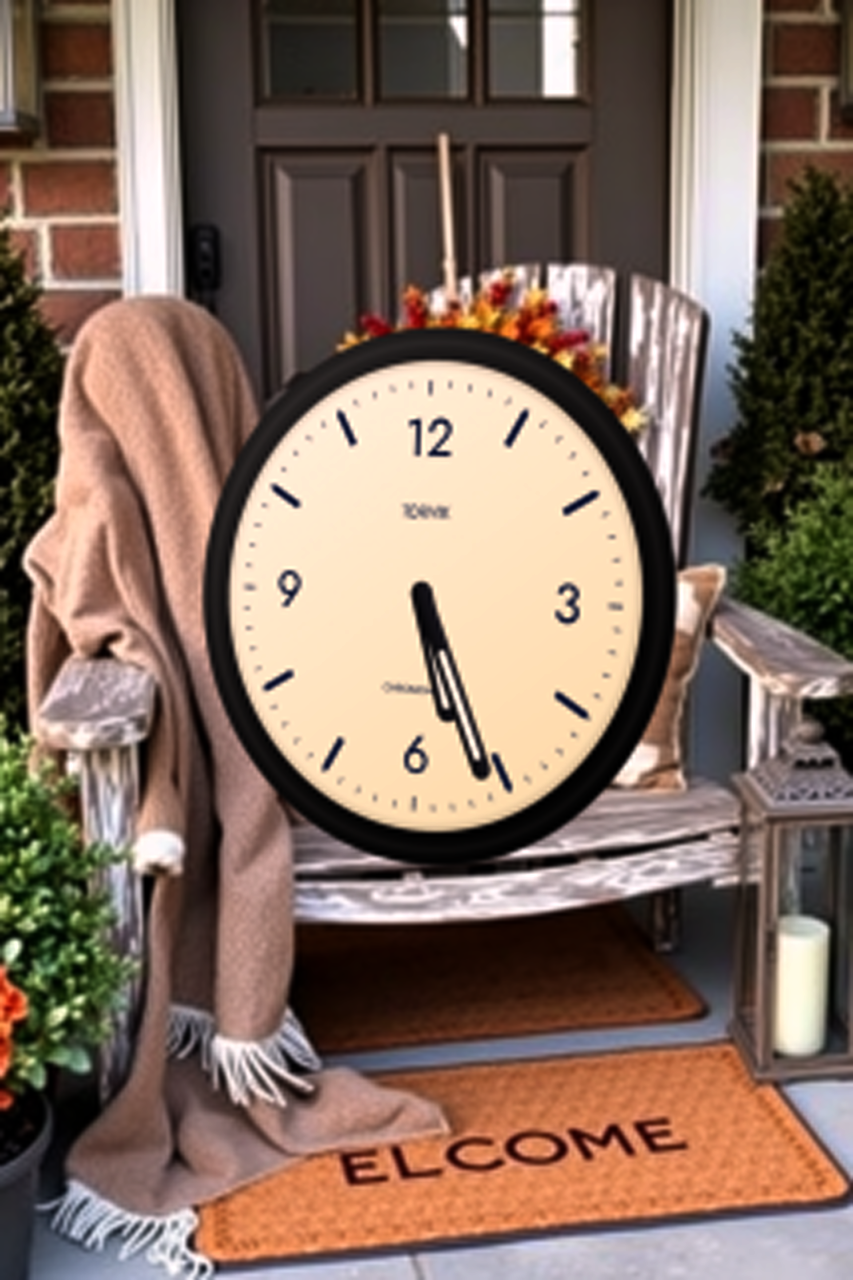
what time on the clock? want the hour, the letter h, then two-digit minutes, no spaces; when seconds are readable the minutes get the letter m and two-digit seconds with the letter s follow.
5h26
